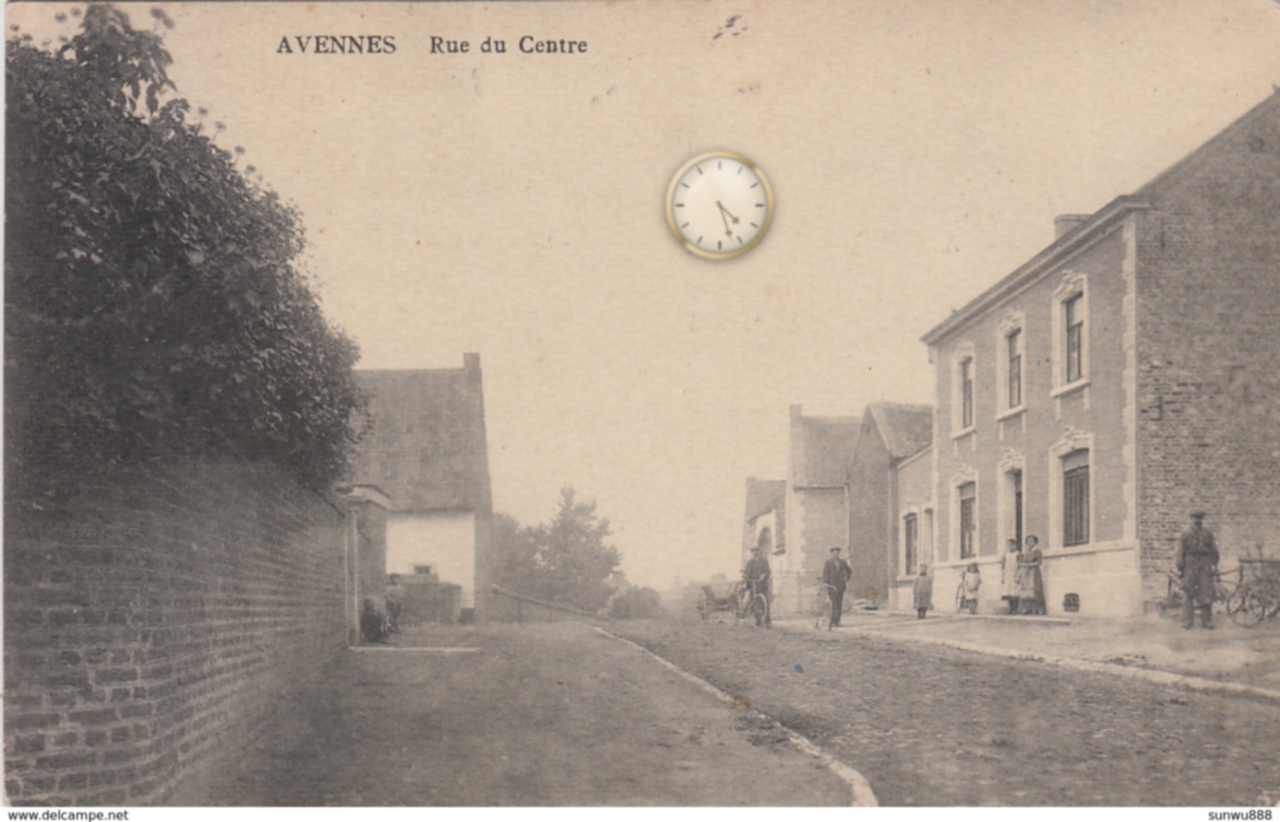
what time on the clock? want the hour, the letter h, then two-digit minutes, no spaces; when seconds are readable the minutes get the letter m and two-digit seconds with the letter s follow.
4h27
